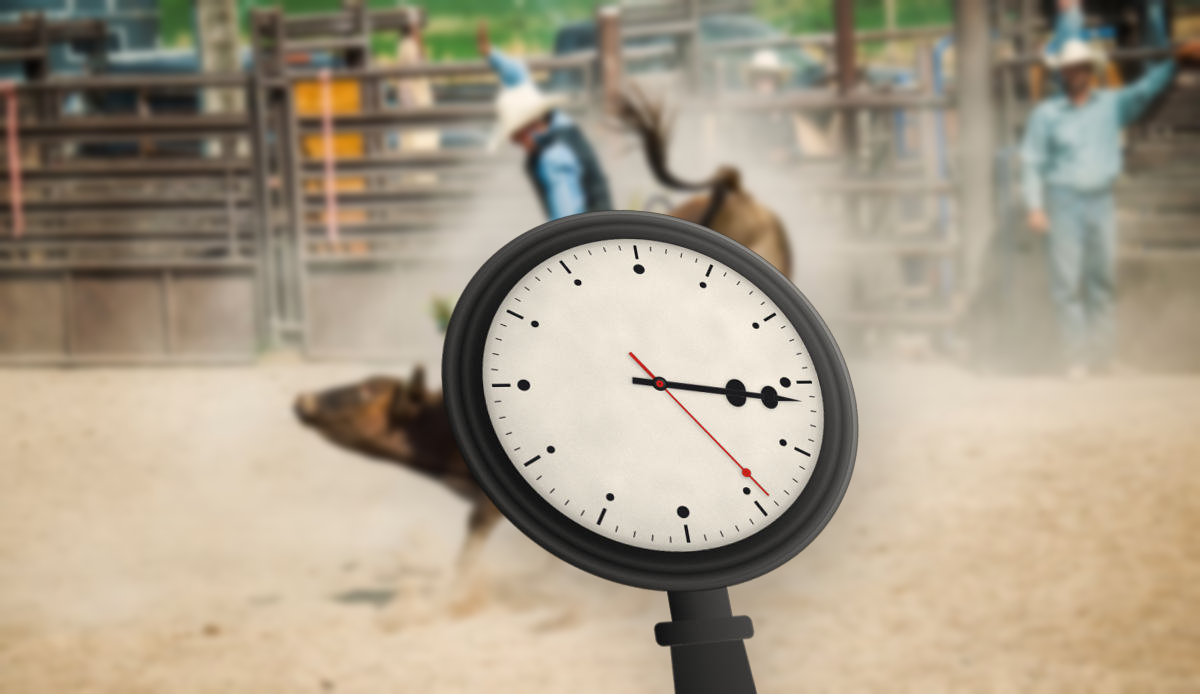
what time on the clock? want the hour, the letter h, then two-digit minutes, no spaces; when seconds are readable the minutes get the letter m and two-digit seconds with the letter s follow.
3h16m24s
